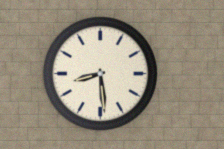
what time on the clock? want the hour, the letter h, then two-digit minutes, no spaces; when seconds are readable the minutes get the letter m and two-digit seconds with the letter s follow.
8h29
